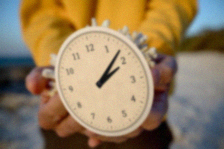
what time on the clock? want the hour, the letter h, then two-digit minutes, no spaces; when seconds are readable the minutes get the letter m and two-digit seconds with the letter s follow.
2h08
